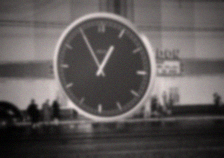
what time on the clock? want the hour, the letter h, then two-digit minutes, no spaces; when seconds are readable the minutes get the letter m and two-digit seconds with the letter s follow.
12h55
